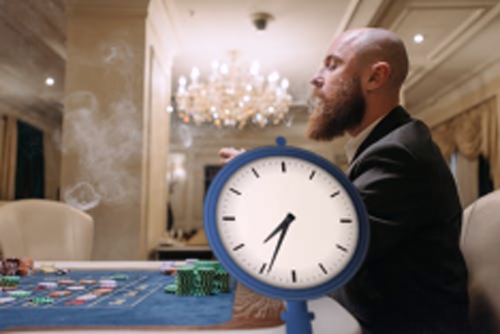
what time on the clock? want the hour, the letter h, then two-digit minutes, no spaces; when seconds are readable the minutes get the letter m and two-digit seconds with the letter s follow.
7h34
